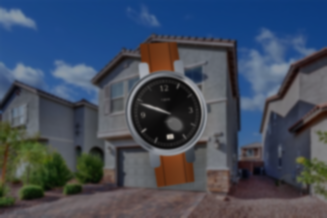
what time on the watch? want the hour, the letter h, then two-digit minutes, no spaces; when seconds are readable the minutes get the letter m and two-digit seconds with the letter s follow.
9h49
